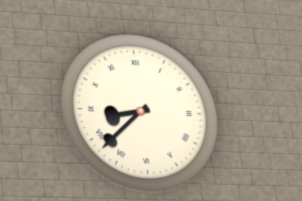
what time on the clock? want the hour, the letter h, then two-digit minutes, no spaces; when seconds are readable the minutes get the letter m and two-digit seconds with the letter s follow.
8h38
